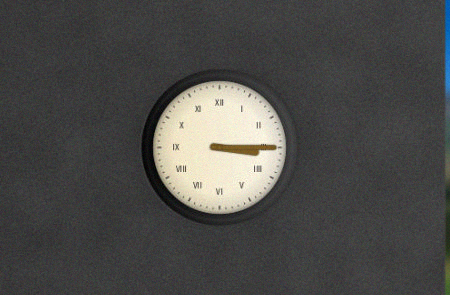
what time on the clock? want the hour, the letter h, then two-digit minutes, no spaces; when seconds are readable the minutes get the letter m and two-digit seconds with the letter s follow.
3h15
